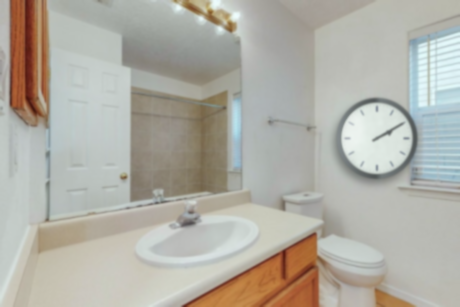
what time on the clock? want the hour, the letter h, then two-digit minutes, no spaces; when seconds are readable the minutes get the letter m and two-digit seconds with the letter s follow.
2h10
